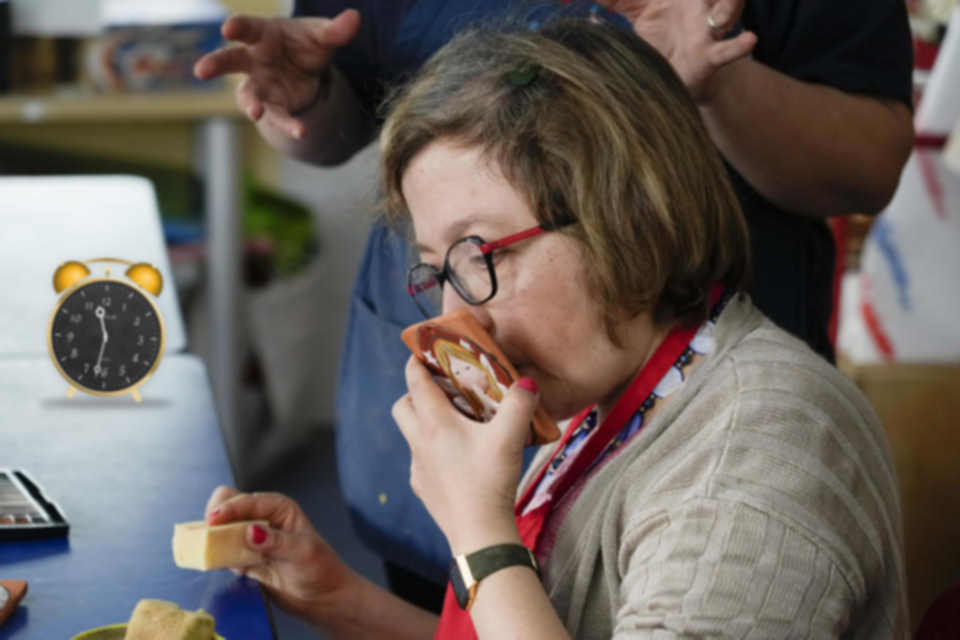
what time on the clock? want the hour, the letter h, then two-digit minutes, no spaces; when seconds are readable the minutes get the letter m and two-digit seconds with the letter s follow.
11h32
